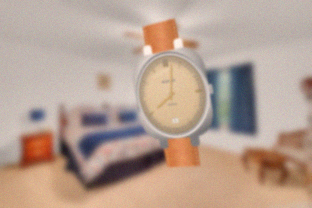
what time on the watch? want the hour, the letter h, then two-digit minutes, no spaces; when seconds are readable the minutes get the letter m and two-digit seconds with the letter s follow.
8h02
